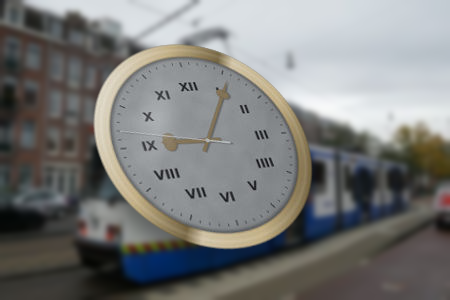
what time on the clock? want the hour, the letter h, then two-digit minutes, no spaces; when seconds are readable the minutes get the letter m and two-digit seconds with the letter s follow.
9h05m47s
